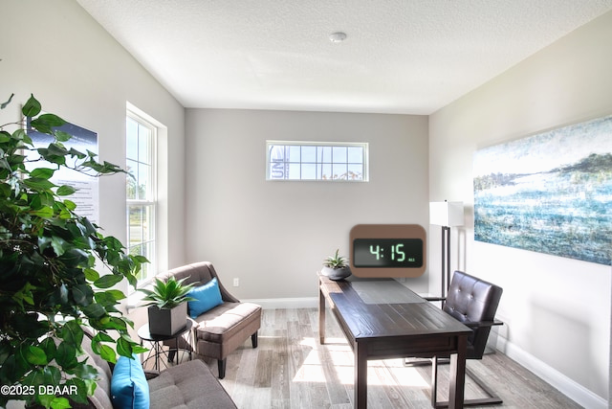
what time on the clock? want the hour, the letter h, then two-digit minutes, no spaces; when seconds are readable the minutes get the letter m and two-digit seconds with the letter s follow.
4h15
